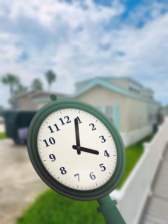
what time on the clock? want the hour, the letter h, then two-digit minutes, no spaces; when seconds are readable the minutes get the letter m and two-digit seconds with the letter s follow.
4h04
